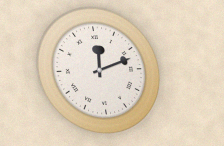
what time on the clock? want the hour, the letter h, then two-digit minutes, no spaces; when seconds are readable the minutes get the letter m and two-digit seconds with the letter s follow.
12h12
